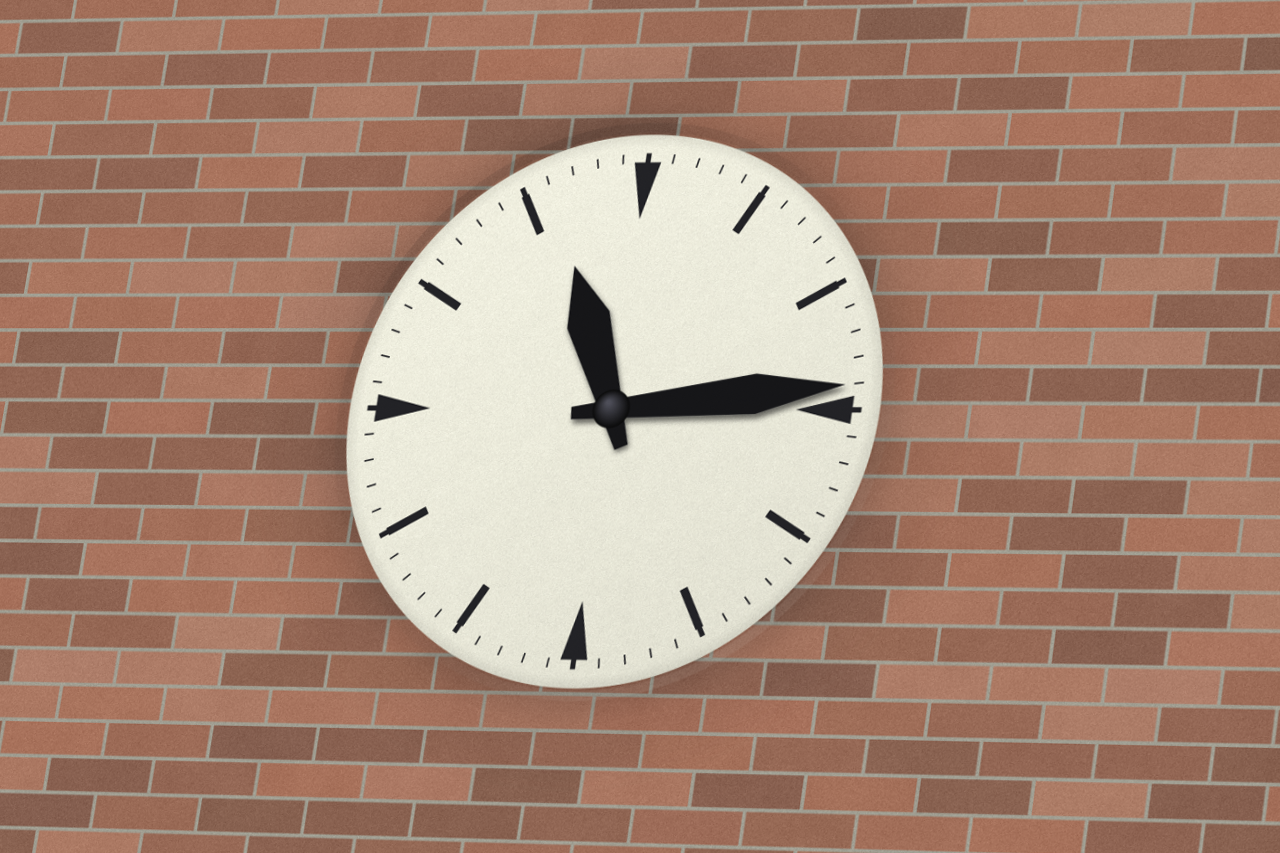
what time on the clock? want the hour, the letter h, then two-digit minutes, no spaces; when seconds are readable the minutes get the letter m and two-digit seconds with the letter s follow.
11h14
